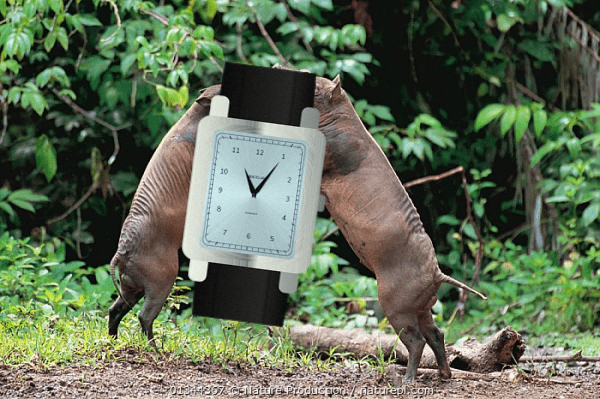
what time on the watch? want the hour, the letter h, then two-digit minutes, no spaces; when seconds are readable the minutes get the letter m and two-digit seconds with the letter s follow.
11h05
